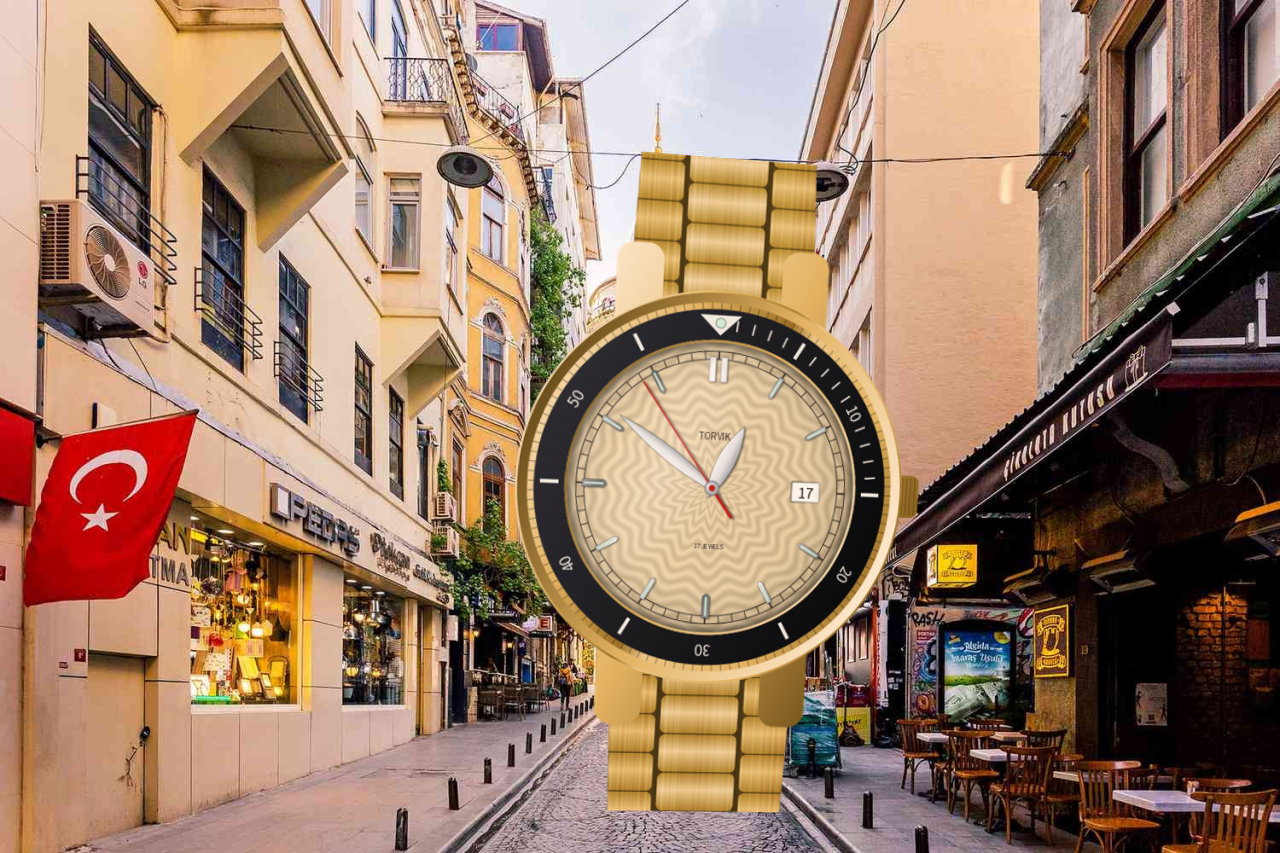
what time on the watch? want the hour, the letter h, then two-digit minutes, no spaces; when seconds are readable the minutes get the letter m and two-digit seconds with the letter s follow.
12h50m54s
